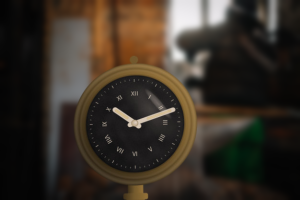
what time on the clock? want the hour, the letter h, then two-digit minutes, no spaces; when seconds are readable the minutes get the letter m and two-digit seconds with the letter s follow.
10h12
